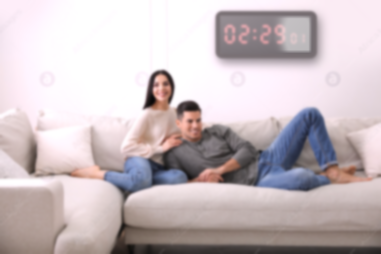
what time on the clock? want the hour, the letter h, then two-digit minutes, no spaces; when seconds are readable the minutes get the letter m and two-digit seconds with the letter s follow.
2h29
